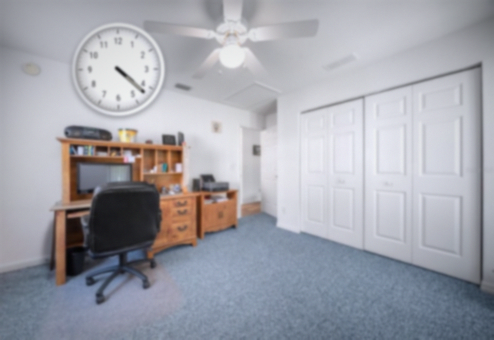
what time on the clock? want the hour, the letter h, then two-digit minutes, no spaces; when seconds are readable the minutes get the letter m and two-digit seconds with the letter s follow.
4h22
